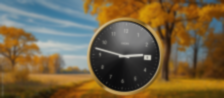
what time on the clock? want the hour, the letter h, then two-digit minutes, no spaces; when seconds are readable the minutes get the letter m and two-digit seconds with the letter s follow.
2h47
